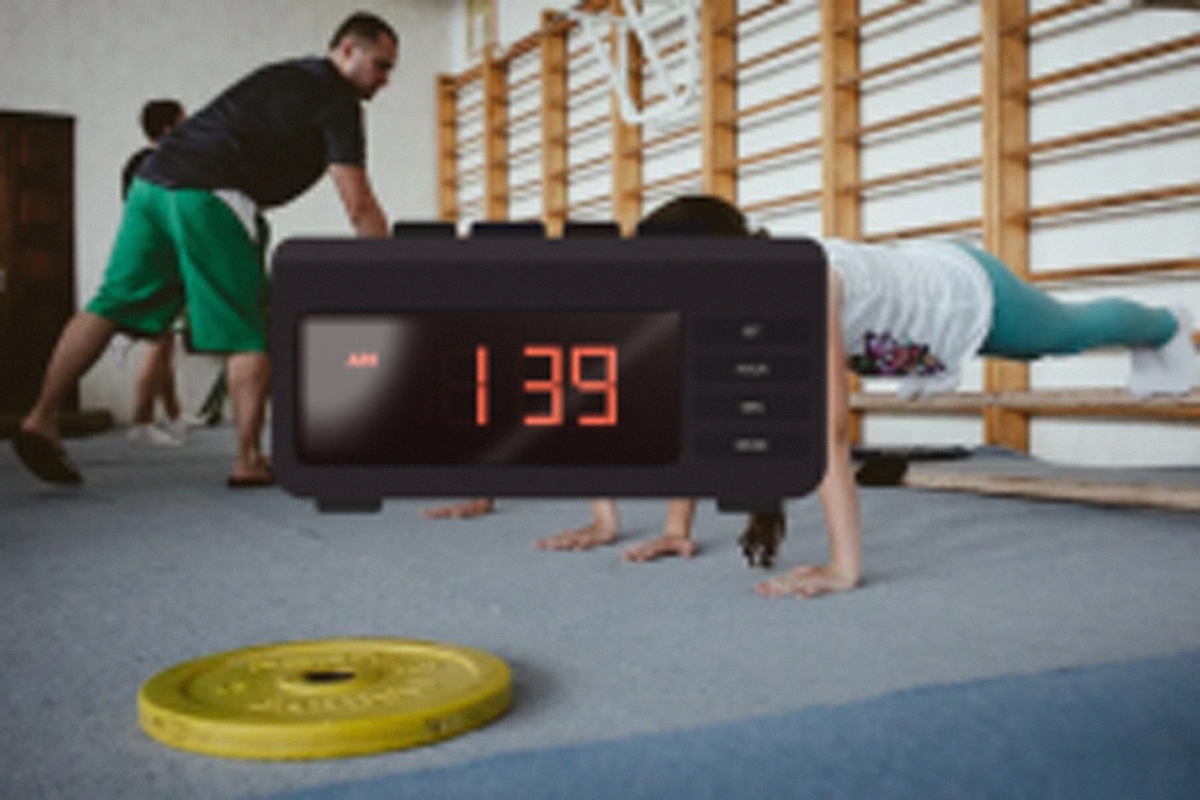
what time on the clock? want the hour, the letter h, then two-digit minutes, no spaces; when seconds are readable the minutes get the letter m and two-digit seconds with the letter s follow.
1h39
